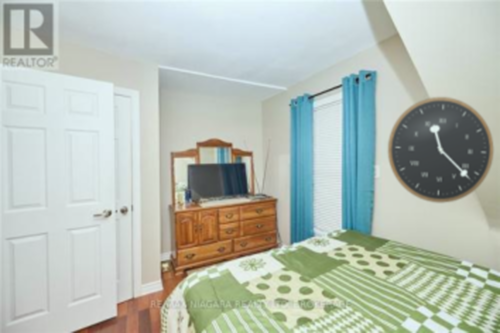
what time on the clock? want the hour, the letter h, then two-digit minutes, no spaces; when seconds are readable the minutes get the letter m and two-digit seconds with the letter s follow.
11h22
